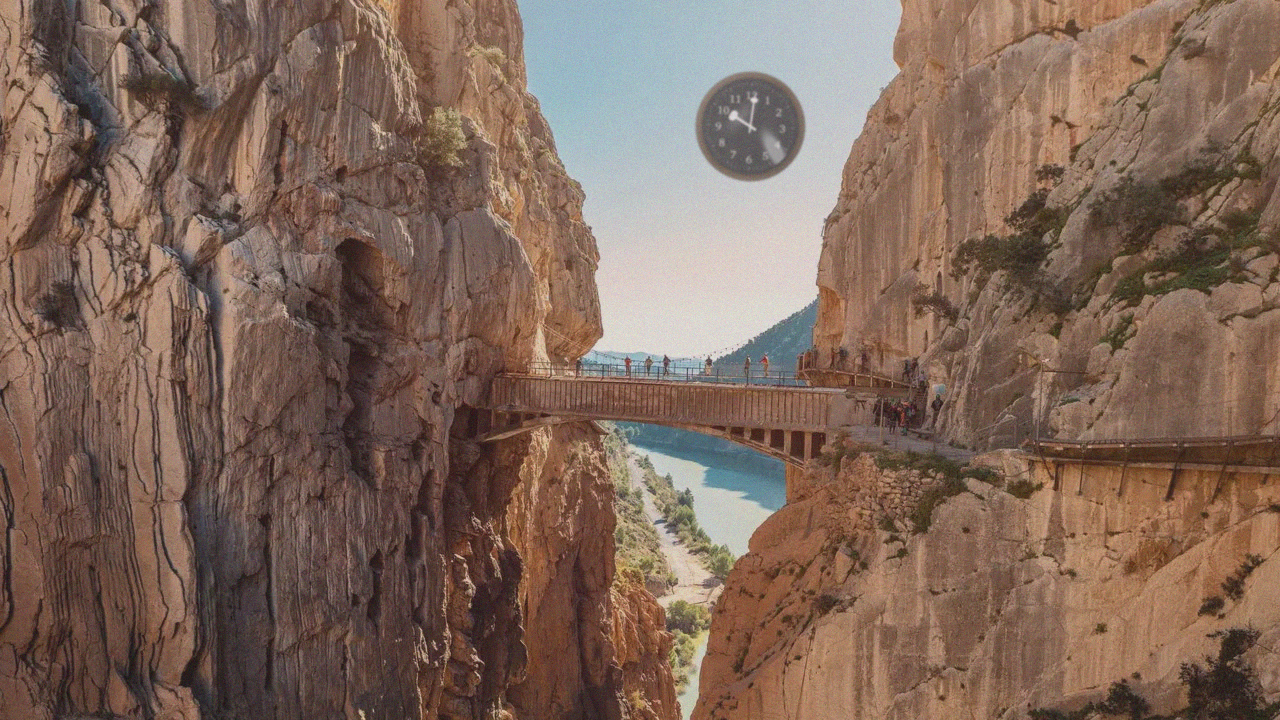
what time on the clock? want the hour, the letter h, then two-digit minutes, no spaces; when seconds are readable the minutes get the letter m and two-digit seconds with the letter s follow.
10h01
